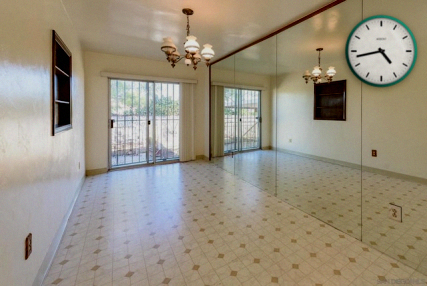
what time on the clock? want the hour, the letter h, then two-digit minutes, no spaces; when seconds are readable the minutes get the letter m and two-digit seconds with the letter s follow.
4h43
